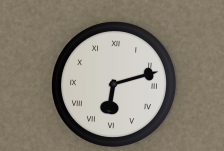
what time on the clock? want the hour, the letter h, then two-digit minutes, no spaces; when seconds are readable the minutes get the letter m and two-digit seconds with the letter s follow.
6h12
